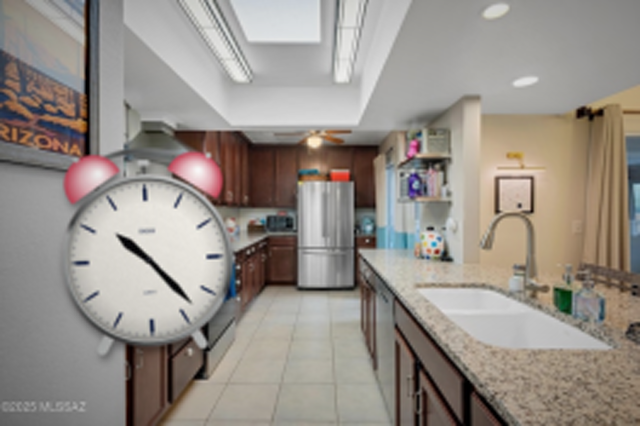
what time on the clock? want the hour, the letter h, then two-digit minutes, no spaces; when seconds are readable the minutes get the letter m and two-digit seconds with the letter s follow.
10h23
